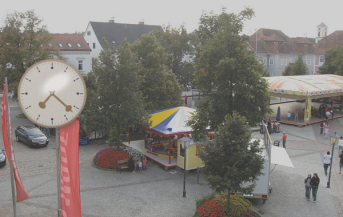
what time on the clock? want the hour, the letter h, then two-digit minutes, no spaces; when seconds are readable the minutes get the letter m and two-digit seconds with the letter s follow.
7h22
